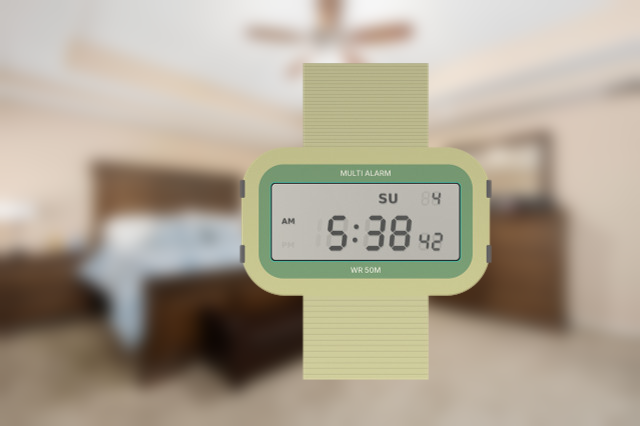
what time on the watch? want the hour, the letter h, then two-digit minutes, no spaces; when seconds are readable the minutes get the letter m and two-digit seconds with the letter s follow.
5h38m42s
